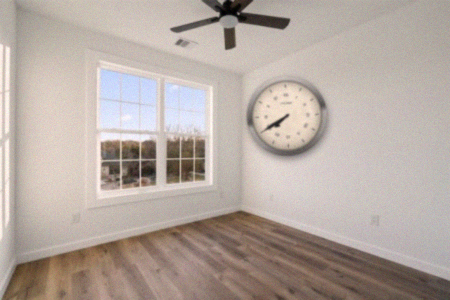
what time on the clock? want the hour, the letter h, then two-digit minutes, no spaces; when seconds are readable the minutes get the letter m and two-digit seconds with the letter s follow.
7h40
